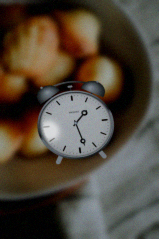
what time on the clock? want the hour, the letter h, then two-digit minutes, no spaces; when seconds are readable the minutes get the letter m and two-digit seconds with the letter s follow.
1h28
